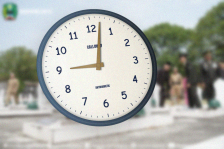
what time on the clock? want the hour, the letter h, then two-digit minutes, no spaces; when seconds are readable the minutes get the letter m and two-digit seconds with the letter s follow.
9h02
